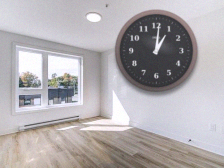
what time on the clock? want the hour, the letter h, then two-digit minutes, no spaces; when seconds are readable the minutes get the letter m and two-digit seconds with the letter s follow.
1h01
